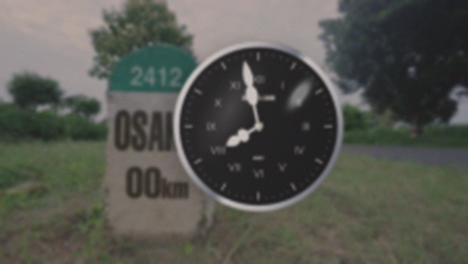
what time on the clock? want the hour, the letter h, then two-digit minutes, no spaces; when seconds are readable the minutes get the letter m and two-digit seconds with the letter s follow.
7h58
